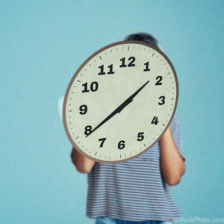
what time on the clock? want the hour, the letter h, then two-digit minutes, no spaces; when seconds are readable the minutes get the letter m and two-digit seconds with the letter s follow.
1h39
